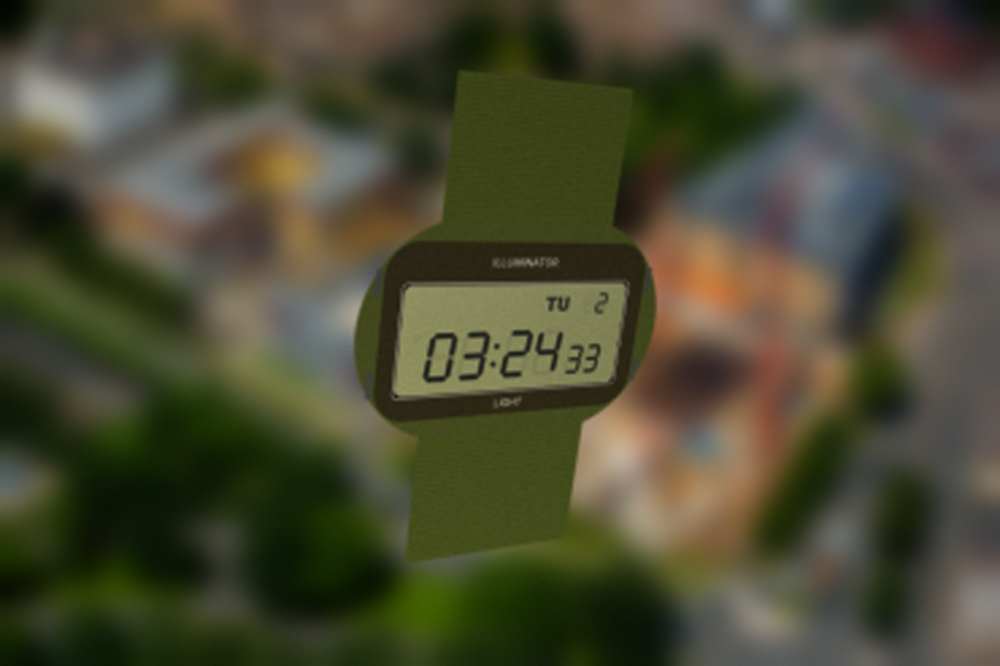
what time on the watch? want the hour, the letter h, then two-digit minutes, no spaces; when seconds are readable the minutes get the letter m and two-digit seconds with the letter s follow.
3h24m33s
